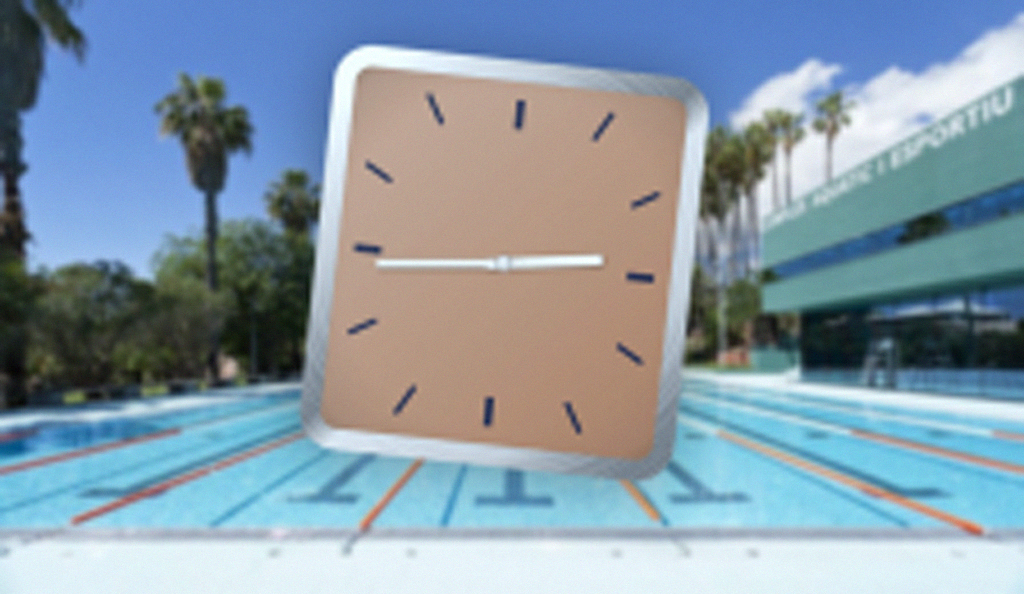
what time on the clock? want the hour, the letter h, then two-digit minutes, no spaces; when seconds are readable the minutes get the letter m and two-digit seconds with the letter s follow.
2h44
